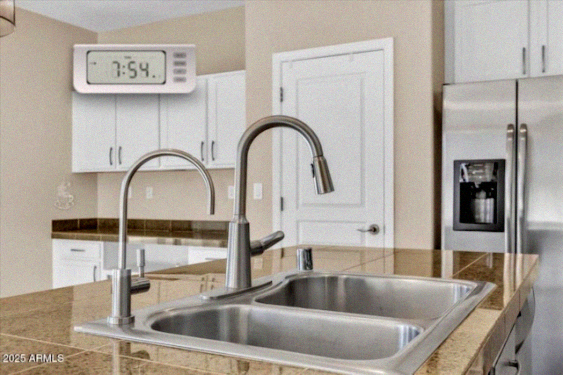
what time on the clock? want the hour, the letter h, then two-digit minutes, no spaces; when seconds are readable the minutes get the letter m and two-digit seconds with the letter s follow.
7h54
